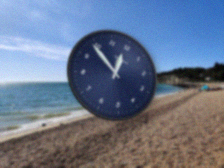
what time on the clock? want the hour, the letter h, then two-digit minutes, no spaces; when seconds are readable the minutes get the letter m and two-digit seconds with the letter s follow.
11h49
